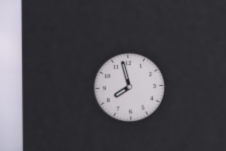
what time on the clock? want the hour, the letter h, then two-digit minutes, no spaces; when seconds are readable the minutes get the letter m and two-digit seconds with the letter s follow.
7h58
